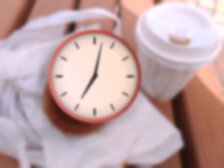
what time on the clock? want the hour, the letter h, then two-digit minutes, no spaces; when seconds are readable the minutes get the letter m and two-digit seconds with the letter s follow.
7h02
